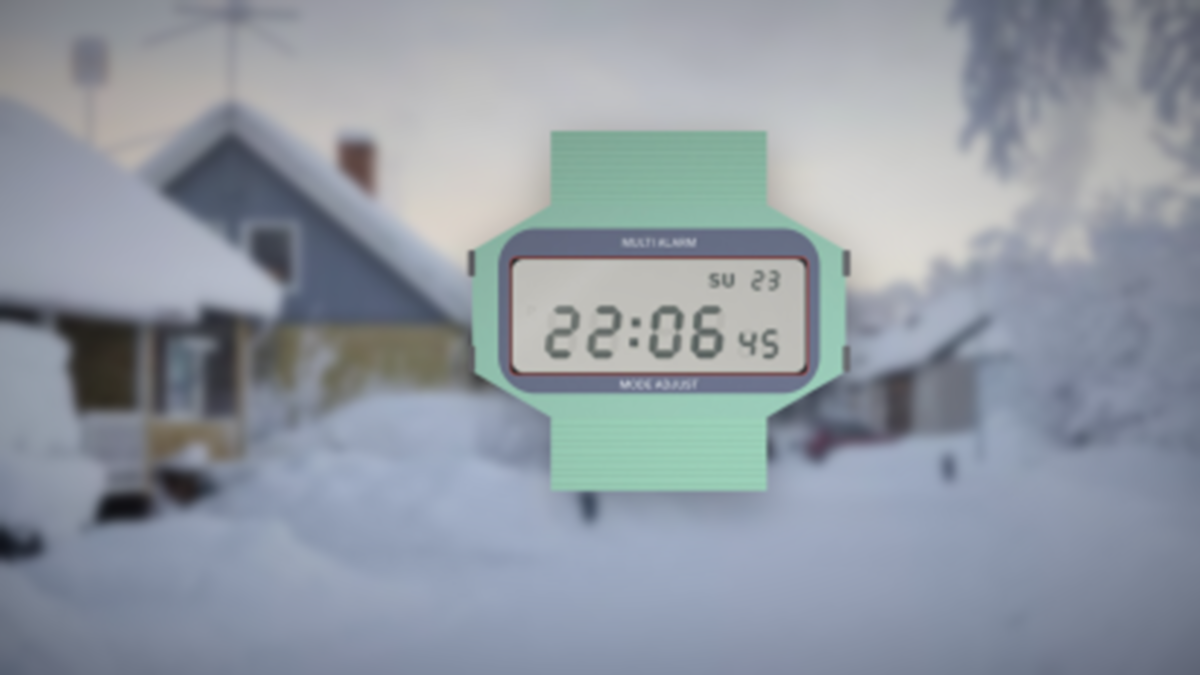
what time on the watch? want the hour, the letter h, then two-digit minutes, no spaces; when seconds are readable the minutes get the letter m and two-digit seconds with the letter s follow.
22h06m45s
